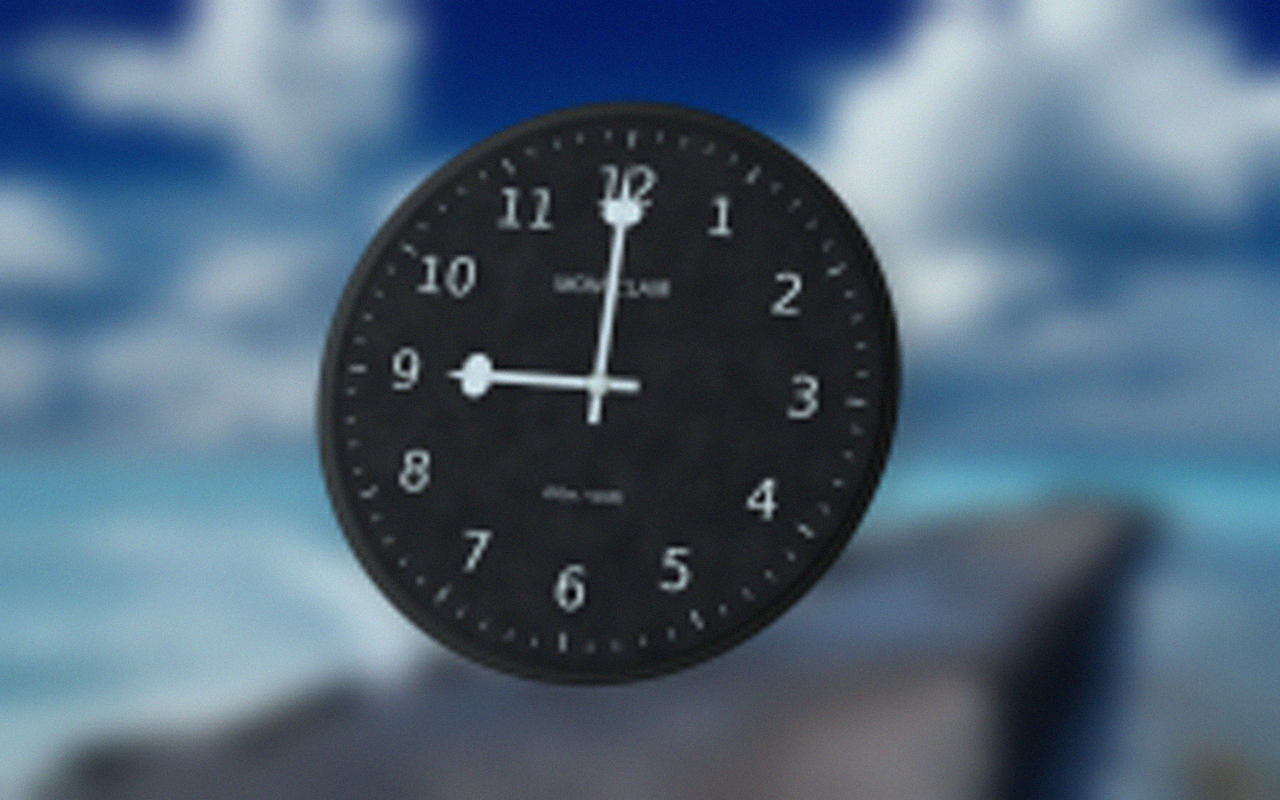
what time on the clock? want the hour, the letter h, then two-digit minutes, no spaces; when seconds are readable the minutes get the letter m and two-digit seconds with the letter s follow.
9h00
